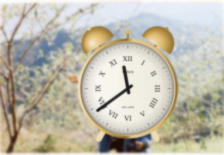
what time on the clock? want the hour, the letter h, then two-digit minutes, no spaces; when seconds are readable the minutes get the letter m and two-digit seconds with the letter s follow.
11h39
